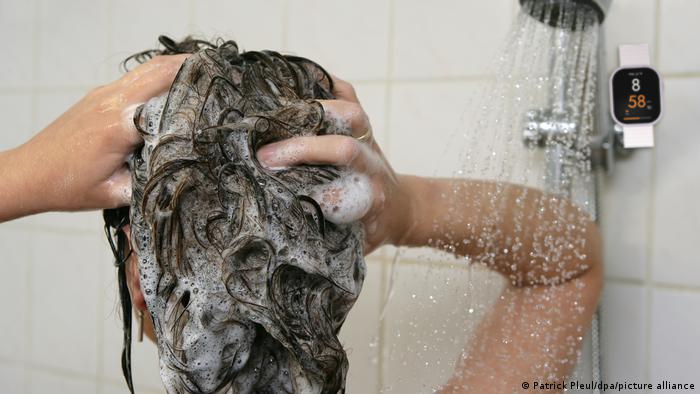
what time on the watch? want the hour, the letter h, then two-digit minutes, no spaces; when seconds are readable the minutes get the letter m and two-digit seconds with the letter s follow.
8h58
